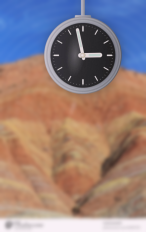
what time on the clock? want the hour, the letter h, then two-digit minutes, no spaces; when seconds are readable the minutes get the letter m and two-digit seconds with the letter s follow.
2h58
